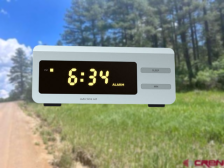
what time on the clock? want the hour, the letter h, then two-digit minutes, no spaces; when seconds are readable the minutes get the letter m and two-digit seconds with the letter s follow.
6h34
